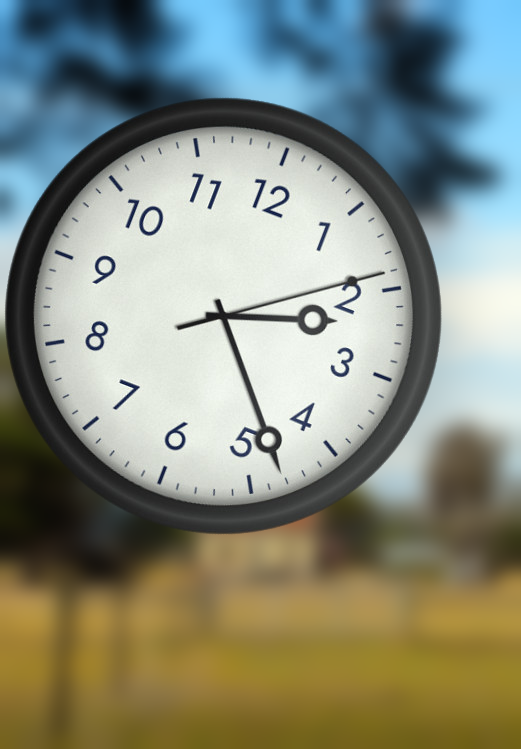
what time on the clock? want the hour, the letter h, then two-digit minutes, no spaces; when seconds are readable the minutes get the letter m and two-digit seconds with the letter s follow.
2h23m09s
